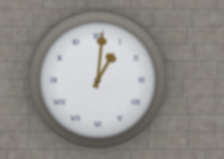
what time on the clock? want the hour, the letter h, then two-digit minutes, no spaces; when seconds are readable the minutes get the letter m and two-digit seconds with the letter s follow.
1h01
